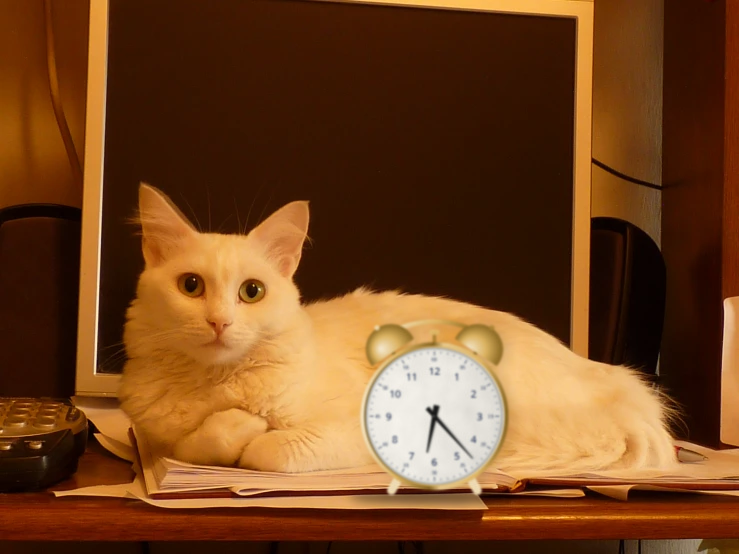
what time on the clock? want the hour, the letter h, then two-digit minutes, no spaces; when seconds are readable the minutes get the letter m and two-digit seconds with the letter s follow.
6h23
